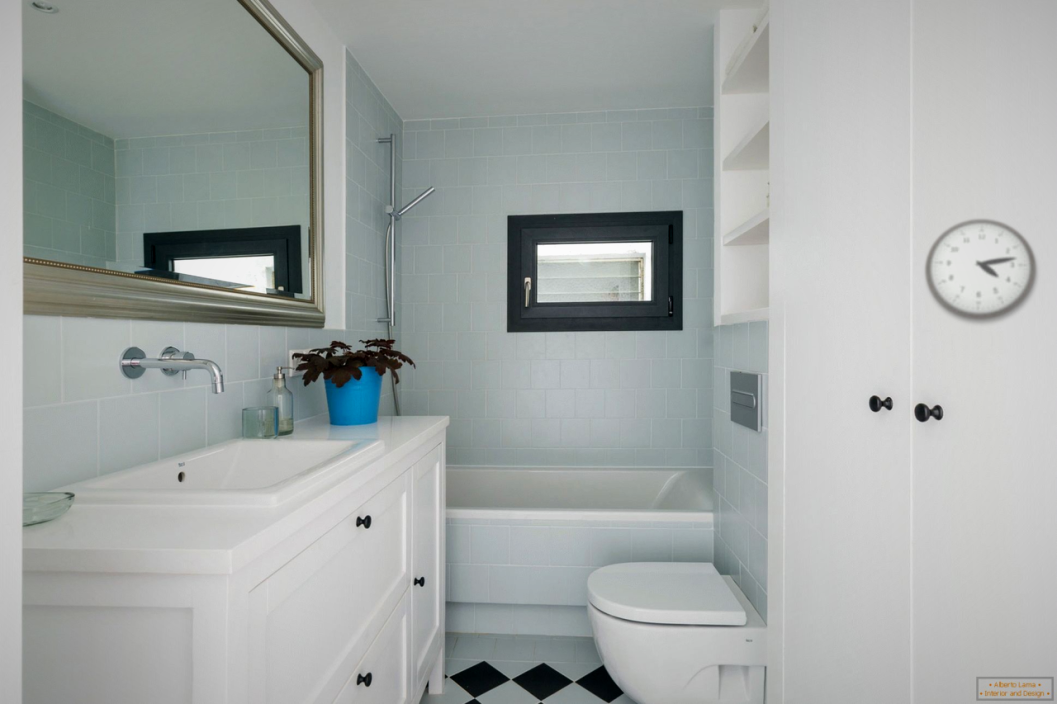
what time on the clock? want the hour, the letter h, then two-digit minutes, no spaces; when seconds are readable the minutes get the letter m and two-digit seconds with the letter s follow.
4h13
